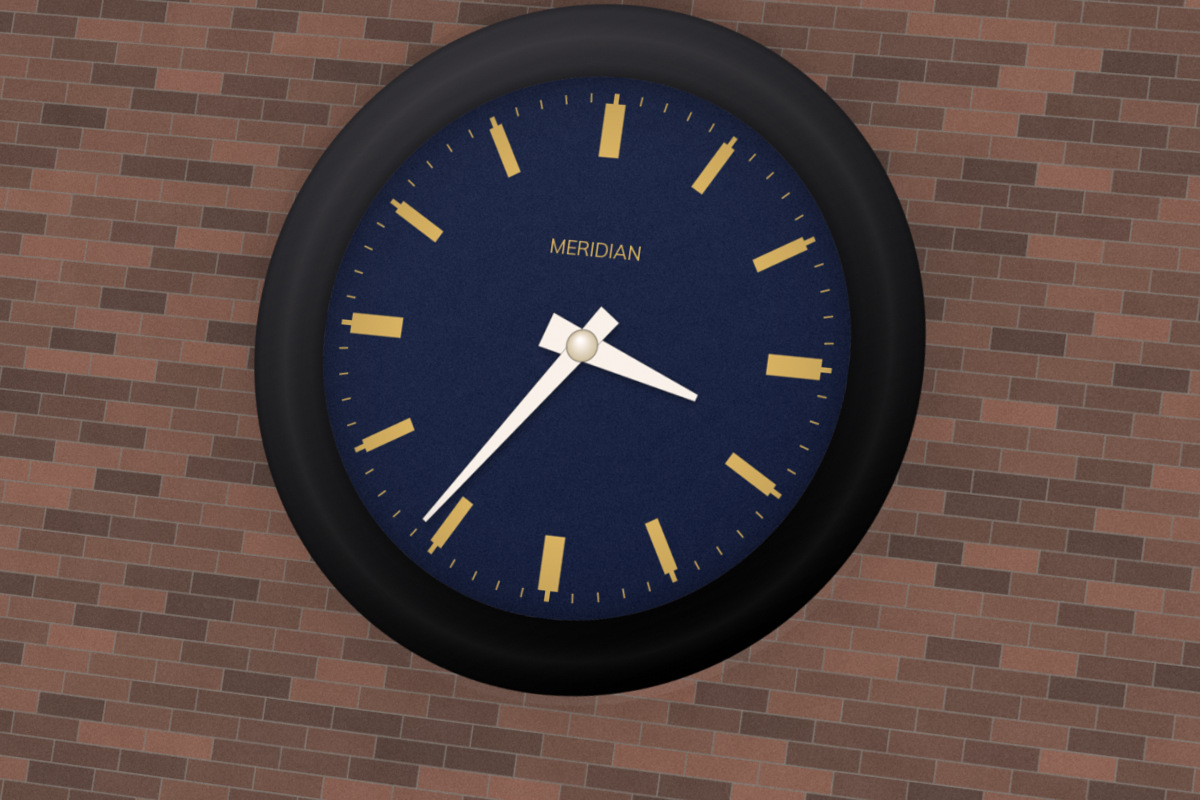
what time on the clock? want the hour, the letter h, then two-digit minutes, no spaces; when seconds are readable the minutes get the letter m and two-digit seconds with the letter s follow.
3h36
